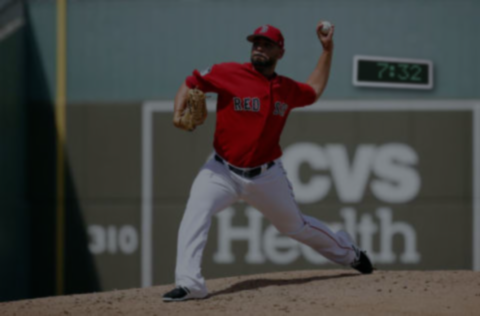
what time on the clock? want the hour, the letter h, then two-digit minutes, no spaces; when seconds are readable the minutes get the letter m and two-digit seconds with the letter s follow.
7h32
